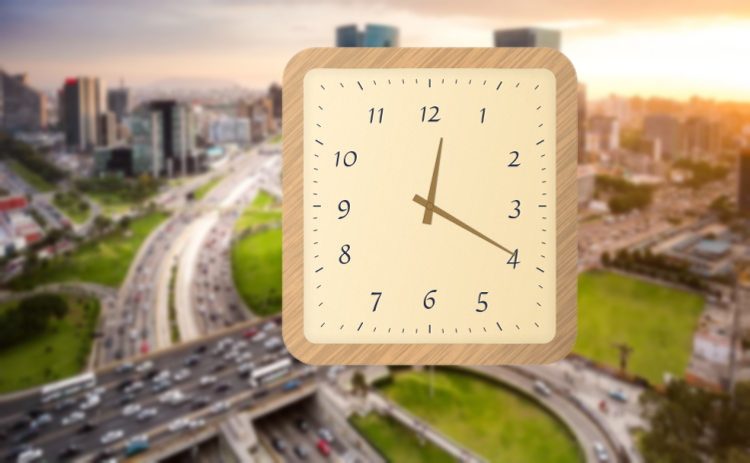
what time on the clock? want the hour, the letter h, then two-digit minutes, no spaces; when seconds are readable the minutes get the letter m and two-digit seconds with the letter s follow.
12h20
